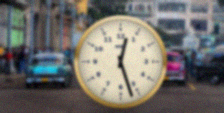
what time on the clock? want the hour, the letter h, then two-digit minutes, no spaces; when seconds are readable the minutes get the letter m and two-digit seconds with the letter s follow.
12h27
